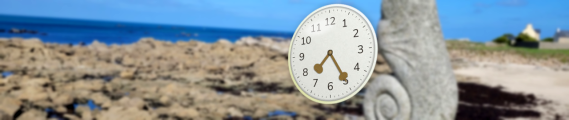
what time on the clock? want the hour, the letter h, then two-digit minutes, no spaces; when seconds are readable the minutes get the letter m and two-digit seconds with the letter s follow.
7h25
